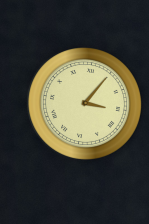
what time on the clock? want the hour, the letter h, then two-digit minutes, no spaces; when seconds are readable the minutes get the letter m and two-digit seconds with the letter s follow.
3h05
